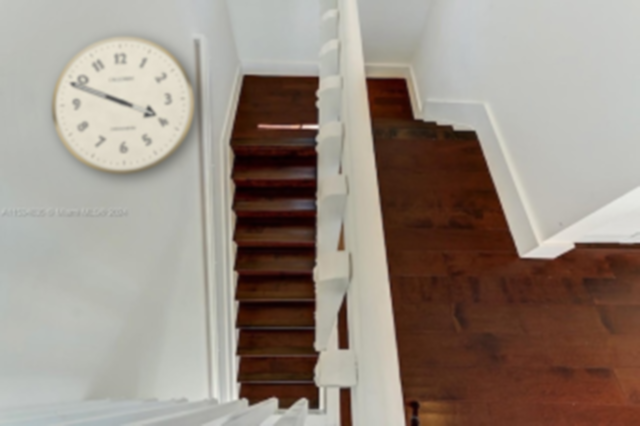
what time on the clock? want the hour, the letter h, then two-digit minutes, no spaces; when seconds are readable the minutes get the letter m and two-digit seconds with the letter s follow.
3h49
